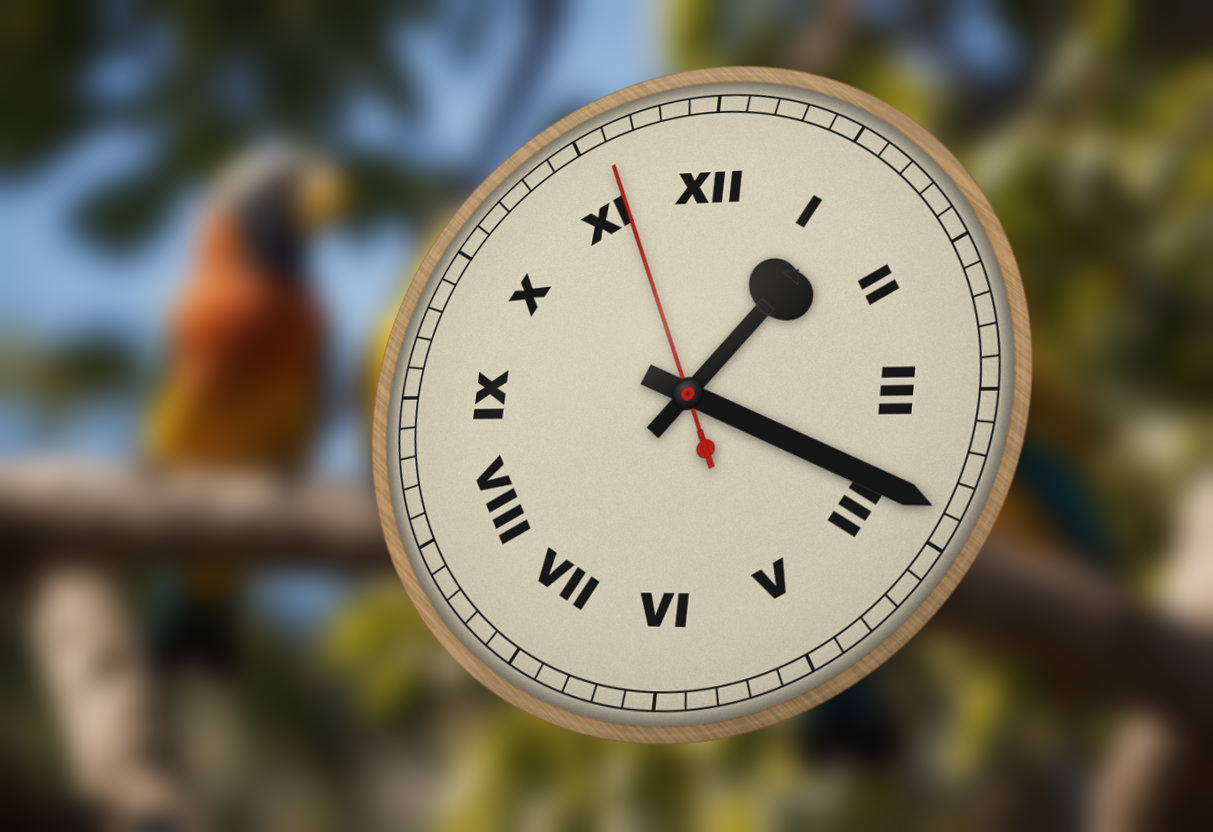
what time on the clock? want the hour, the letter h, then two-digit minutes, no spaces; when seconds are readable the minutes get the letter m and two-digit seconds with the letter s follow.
1h18m56s
